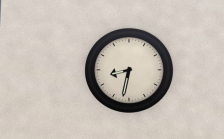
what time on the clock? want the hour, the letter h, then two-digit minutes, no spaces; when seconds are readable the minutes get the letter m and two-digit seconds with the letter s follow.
8h32
